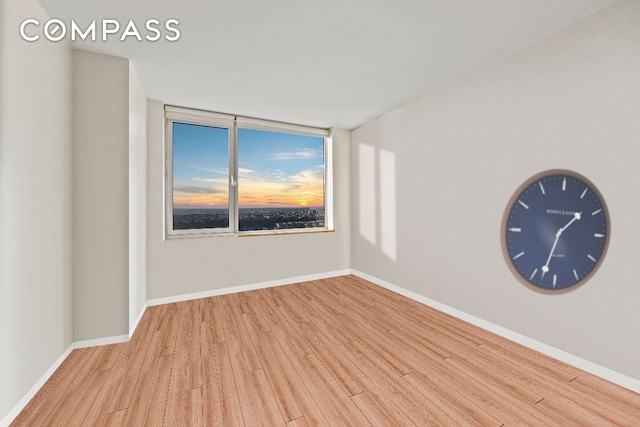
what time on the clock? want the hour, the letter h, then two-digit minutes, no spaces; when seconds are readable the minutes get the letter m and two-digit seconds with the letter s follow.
1h33
